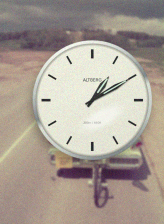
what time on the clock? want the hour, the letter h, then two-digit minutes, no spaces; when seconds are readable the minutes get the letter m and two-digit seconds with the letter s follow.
1h10
